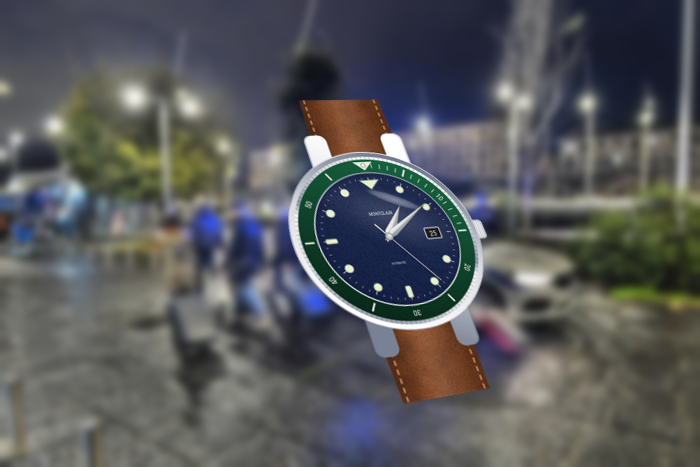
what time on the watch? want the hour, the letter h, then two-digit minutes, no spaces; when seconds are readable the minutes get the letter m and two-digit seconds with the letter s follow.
1h09m24s
